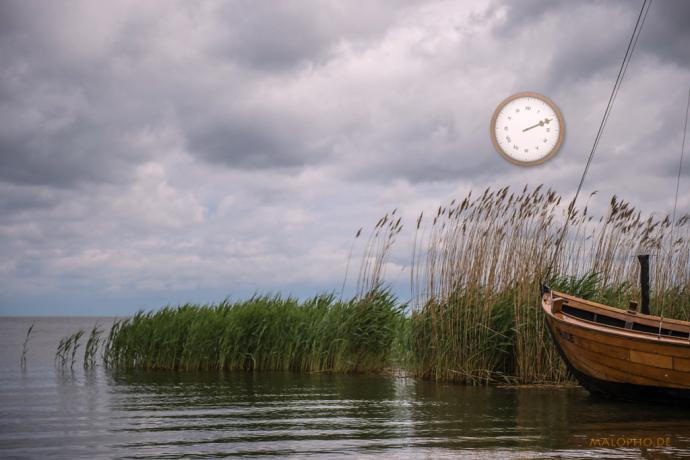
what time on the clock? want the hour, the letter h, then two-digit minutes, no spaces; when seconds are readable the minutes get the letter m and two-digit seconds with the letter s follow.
2h11
